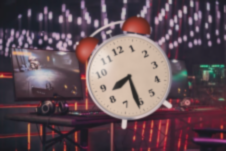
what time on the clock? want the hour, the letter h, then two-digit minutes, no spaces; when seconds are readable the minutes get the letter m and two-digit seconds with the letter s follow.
8h31
